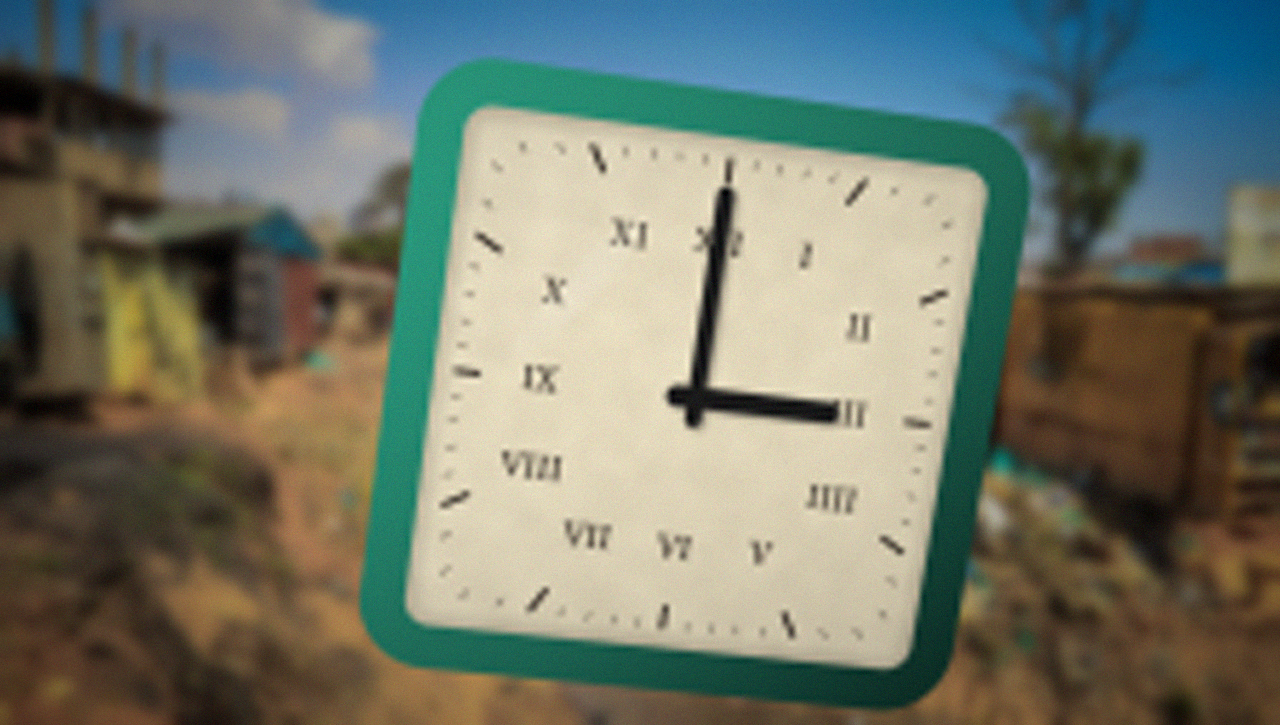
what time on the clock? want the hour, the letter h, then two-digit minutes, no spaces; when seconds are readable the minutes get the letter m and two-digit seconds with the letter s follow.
3h00
